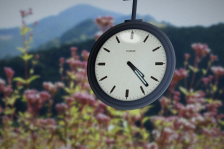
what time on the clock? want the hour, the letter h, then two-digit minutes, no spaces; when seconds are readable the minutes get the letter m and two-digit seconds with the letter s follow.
4h23
